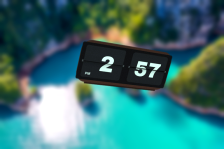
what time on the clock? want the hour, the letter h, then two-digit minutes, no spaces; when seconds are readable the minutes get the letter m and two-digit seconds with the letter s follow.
2h57
